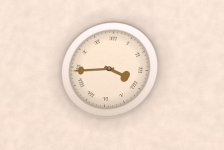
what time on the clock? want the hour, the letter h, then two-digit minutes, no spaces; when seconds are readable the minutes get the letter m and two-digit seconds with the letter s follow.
3h44
